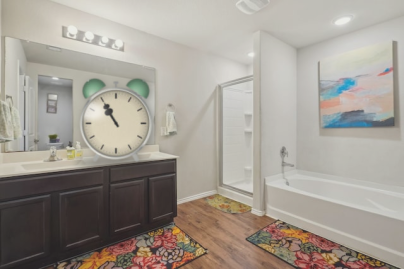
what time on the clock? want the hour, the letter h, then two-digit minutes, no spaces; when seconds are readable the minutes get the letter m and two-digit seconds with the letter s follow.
10h55
